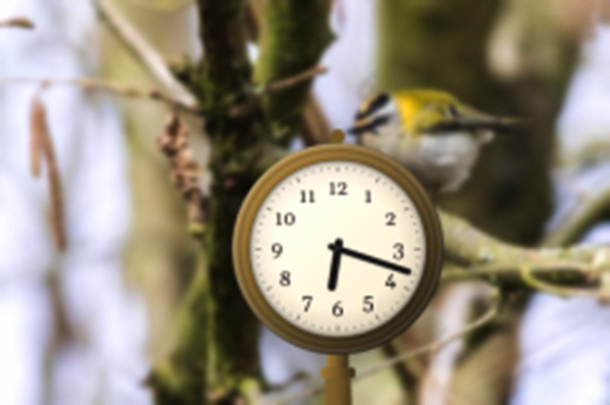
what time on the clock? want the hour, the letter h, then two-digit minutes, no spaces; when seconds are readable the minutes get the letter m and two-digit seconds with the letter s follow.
6h18
